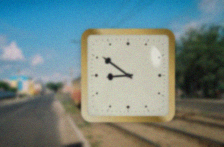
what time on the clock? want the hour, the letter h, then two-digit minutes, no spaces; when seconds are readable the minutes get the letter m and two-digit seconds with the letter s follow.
8h51
